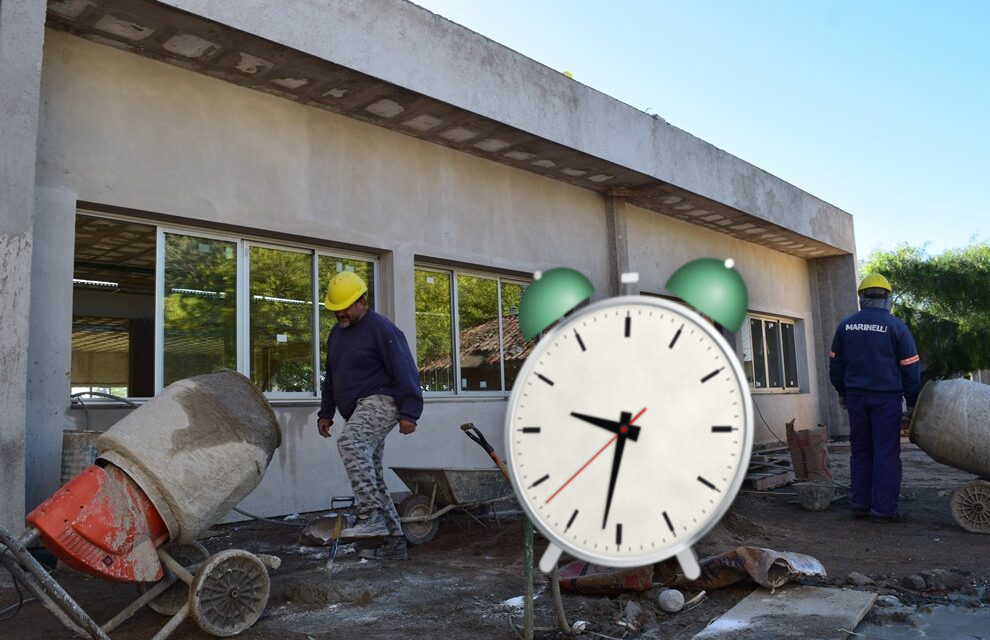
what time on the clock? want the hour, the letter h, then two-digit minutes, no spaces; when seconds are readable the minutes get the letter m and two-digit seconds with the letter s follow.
9h31m38s
